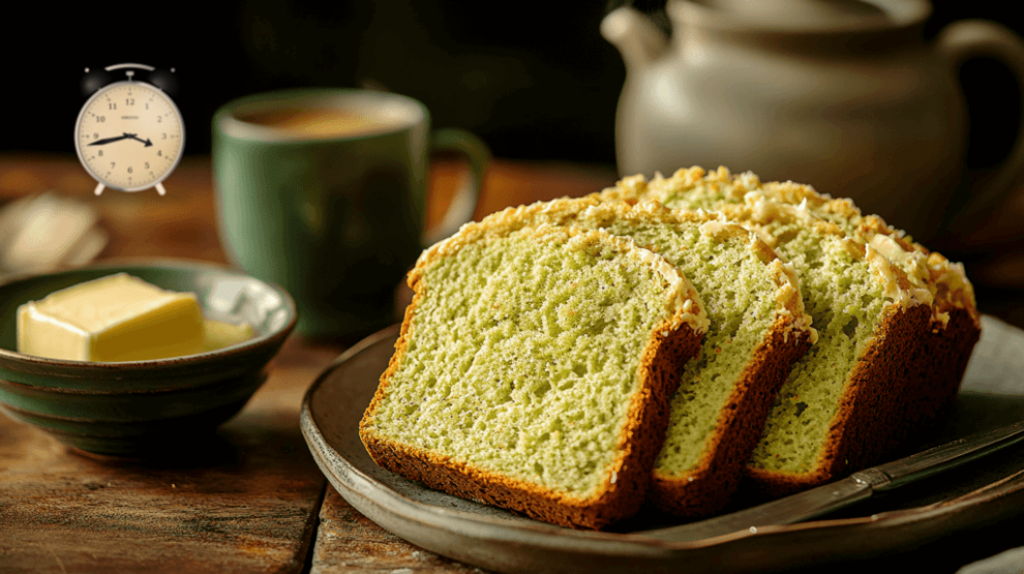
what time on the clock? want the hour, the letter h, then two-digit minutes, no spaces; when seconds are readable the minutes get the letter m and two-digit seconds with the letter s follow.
3h43
